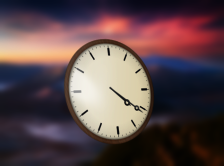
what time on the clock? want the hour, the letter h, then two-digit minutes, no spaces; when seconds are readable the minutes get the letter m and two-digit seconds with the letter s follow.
4h21
